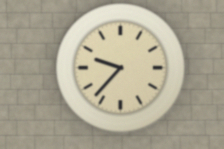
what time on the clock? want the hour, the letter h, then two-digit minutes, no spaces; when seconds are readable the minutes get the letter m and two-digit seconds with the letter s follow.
9h37
